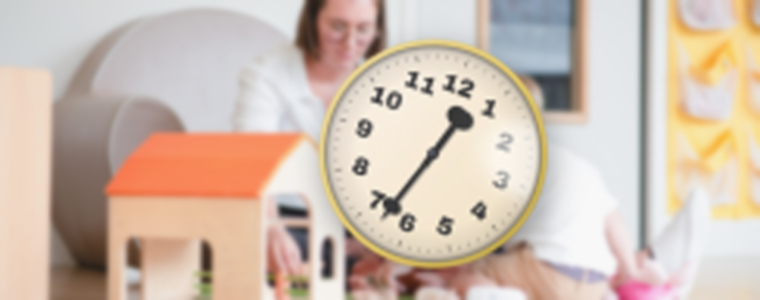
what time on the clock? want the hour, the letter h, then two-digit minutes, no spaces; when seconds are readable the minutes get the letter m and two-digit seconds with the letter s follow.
12h33
